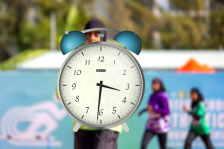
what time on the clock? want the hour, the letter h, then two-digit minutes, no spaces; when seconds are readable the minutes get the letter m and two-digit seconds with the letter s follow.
3h31
